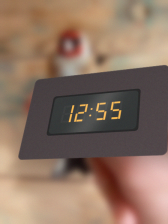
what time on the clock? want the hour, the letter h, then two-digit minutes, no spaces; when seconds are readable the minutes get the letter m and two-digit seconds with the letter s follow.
12h55
